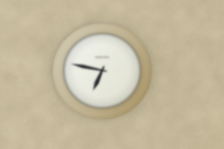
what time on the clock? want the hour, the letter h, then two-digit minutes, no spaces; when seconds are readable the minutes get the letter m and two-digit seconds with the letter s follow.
6h47
